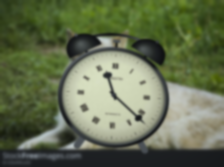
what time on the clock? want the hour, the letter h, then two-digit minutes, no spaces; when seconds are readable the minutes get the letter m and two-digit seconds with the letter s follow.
11h22
